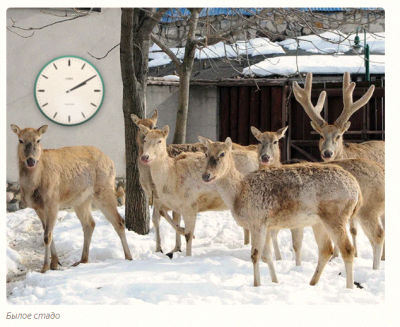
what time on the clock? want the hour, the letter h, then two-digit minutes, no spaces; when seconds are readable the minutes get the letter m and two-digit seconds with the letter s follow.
2h10
